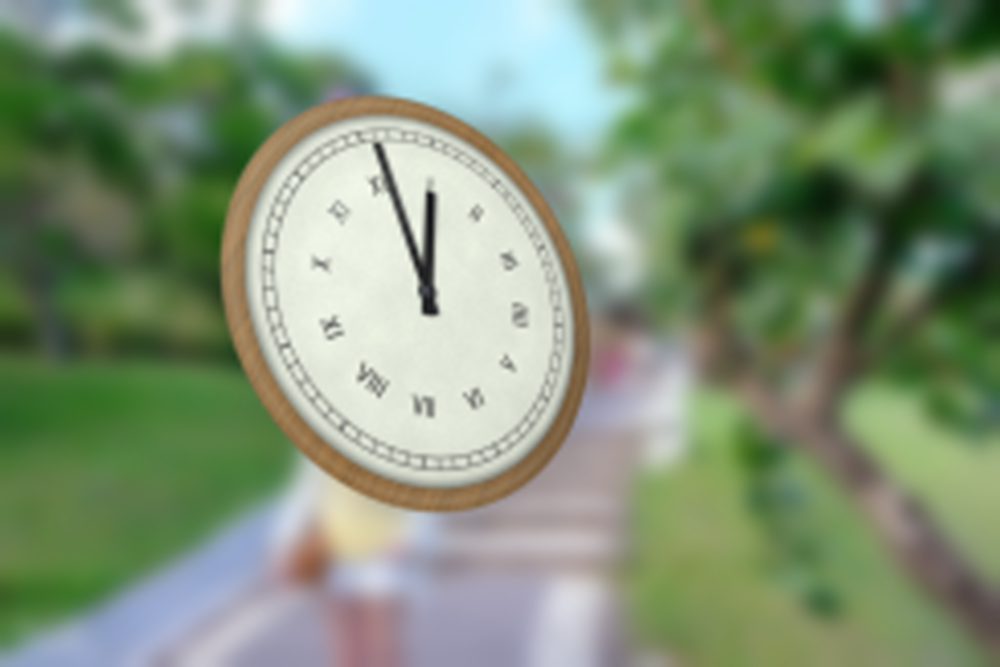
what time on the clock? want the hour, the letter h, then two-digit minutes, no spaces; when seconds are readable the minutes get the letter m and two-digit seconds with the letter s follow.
1h01
